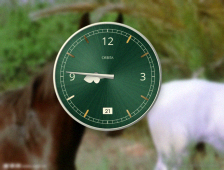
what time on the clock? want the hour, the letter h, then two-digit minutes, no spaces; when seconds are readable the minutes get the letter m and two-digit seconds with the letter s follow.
8h46
